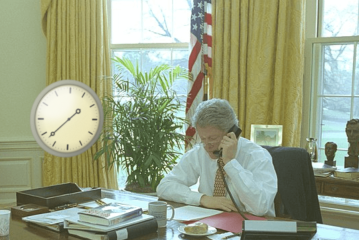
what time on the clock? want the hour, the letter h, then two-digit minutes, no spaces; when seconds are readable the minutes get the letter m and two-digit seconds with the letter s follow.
1h38
